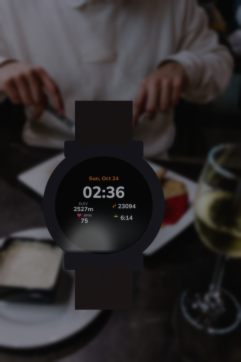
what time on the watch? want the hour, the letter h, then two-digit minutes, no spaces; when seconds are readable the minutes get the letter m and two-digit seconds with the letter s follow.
2h36
